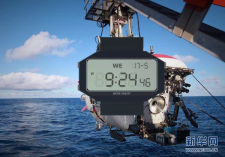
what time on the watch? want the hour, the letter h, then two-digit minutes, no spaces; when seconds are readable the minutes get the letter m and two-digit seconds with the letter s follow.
9h24m46s
